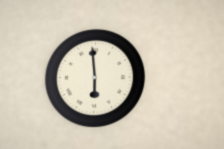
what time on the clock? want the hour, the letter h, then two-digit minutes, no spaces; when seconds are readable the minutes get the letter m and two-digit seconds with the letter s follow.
5h59
